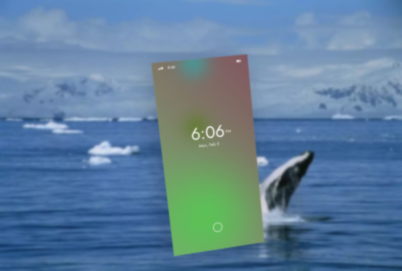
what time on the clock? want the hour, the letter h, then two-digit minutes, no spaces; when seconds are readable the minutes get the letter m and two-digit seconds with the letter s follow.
6h06
